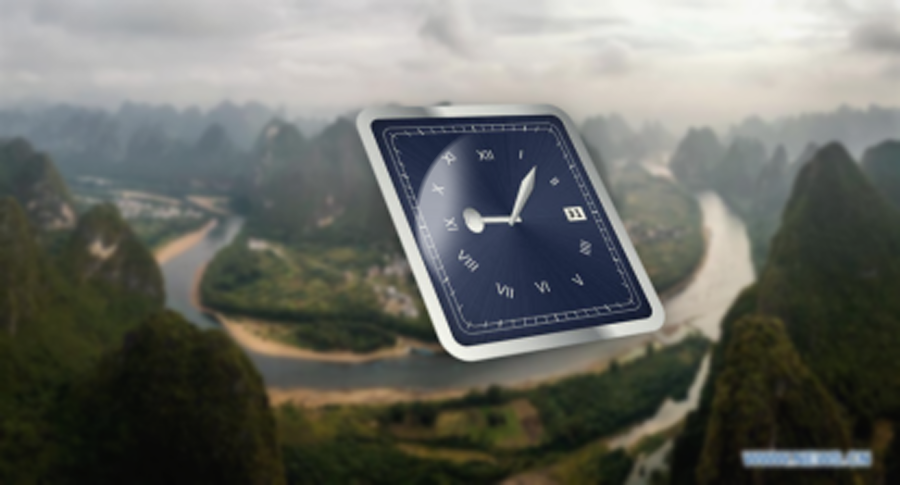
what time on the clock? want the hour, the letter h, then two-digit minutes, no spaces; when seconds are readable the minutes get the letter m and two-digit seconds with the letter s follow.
9h07
